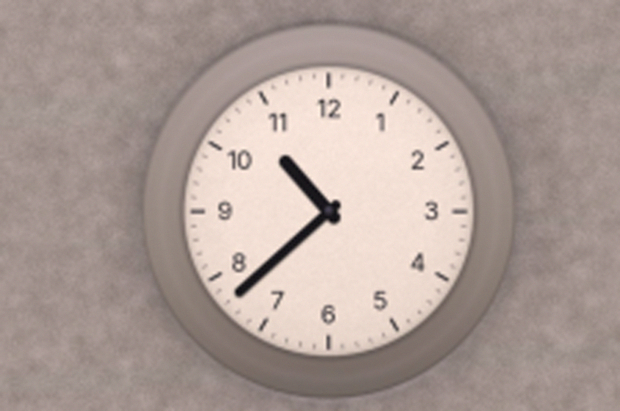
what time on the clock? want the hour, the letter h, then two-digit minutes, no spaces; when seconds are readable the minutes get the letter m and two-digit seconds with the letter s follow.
10h38
